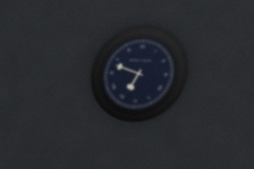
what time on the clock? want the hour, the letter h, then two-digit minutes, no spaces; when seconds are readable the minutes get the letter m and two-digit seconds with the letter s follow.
6h48
